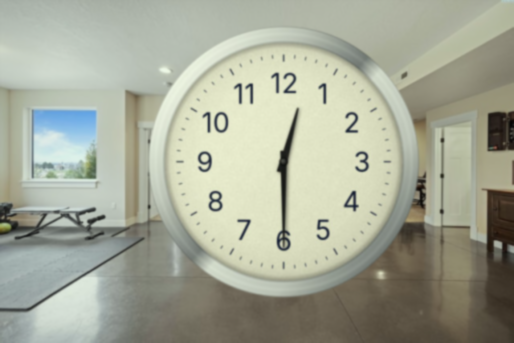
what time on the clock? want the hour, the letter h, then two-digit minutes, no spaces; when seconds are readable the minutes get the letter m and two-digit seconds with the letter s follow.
12h30
